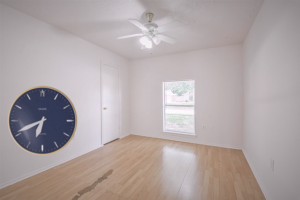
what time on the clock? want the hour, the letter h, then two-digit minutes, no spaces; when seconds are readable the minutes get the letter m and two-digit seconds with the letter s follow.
6h41
